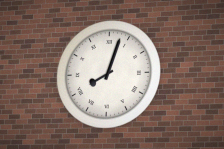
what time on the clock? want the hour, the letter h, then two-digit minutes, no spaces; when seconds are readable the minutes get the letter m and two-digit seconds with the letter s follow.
8h03
